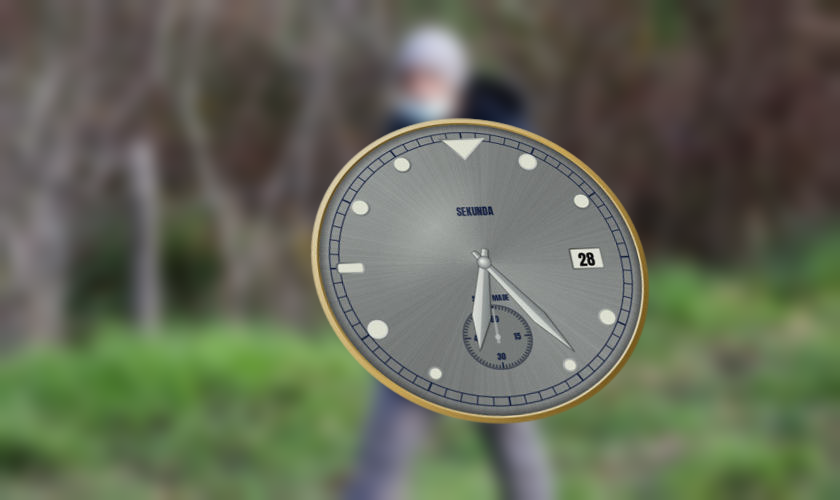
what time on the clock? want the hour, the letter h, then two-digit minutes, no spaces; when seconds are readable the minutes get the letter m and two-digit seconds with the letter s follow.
6h24
